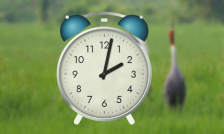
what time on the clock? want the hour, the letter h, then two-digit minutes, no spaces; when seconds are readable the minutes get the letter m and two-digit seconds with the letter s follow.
2h02
